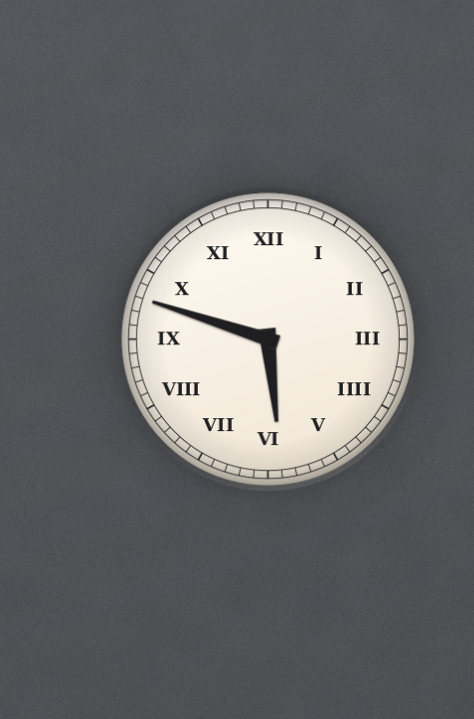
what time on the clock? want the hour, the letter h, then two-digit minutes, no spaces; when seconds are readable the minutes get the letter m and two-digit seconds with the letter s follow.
5h48
